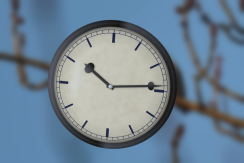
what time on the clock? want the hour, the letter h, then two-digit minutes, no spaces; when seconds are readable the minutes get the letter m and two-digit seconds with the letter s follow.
10h14
